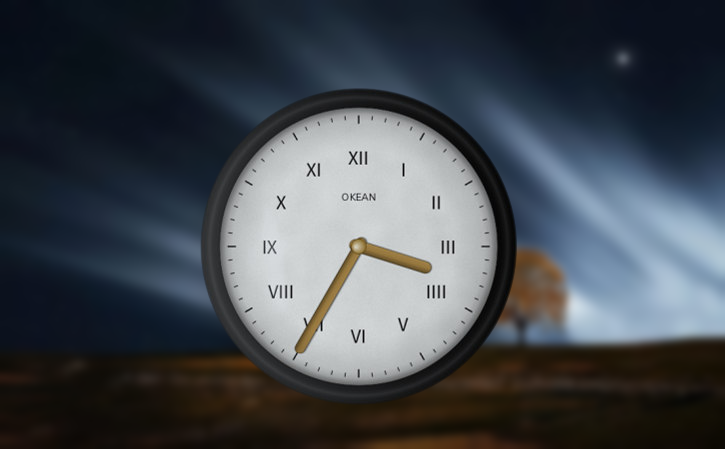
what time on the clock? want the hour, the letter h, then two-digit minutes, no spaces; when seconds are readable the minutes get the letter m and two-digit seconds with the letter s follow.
3h35
